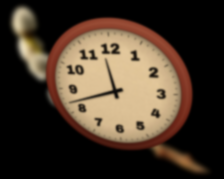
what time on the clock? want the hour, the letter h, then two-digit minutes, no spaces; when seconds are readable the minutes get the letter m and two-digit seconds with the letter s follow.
11h42
